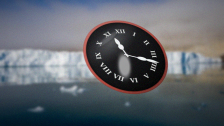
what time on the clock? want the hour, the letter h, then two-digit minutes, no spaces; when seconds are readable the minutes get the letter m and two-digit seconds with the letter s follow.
11h18
